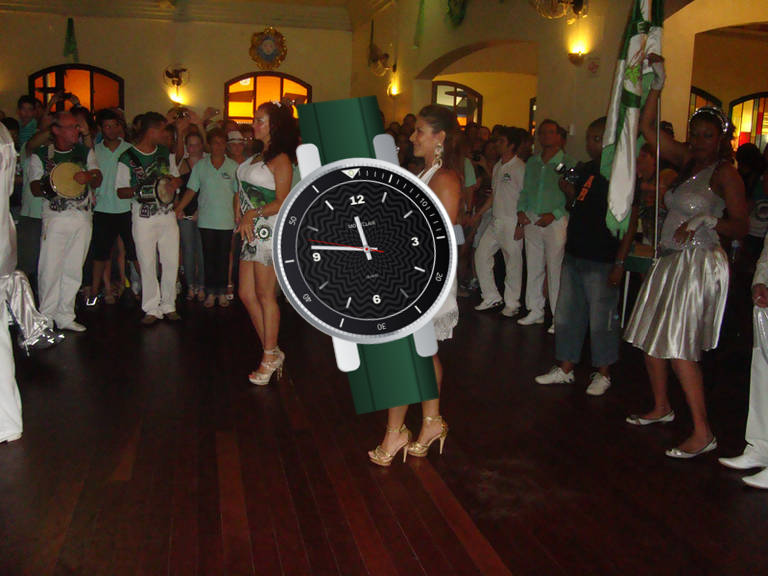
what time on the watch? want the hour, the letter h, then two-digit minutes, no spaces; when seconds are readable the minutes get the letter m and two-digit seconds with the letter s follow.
11h46m48s
